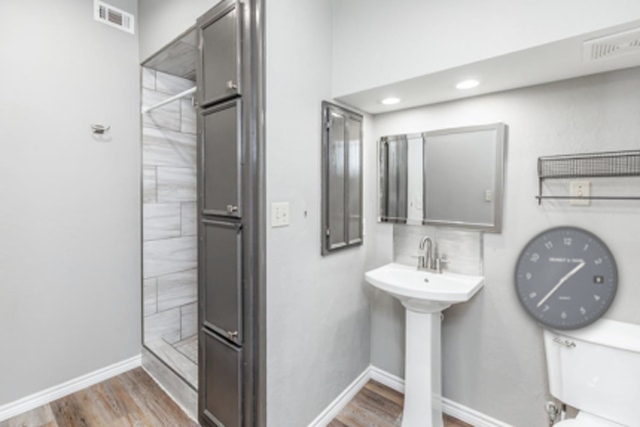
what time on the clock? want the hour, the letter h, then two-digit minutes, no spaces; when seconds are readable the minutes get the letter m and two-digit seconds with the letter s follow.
1h37
